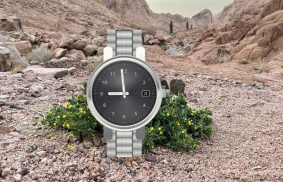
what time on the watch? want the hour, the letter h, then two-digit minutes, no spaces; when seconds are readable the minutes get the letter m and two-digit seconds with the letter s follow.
8h59
